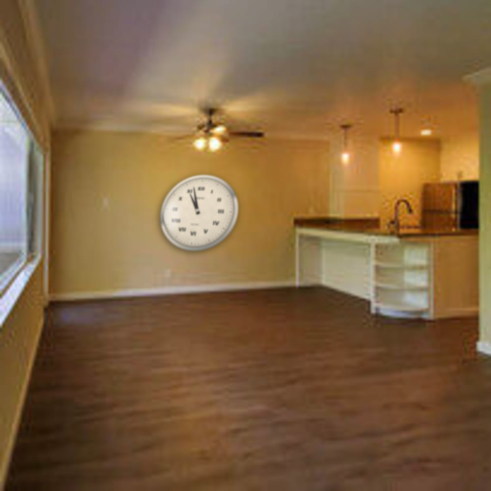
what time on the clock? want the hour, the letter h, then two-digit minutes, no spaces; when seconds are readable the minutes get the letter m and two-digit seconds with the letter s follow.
10h57
